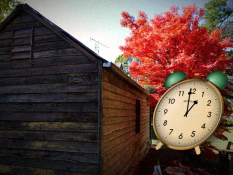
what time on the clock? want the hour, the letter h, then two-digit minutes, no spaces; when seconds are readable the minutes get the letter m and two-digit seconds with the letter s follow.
12h59
